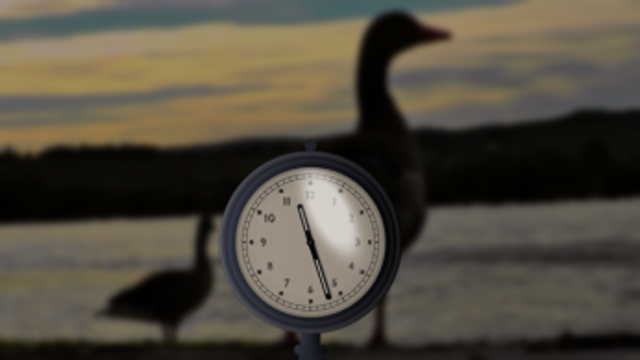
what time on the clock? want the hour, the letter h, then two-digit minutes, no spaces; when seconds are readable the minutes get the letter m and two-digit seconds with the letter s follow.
11h27
